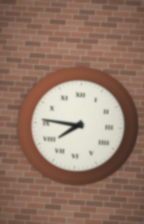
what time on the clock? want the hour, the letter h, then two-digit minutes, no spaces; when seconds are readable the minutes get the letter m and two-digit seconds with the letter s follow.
7h46
